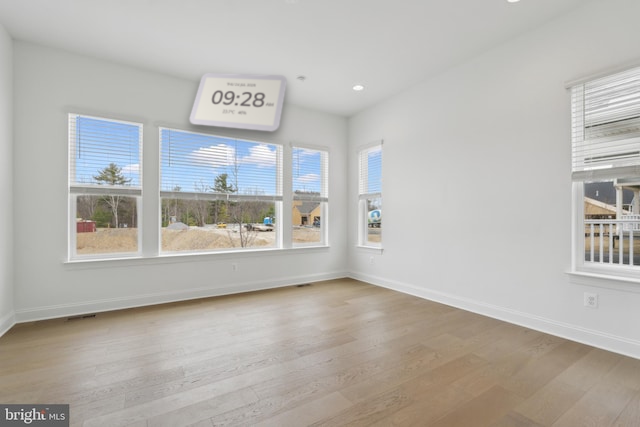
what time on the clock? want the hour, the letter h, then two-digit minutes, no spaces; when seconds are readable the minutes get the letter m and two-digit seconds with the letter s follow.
9h28
